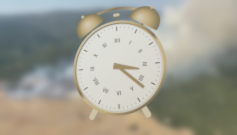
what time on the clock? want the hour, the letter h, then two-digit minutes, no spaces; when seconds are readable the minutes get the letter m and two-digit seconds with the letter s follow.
3h22
